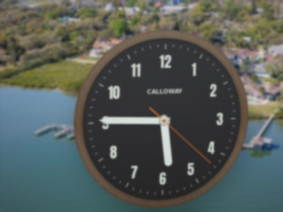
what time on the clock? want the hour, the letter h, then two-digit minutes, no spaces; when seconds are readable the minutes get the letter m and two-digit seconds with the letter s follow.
5h45m22s
